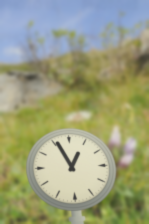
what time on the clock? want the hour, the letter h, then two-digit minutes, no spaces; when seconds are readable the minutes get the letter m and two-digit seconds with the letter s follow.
12h56
